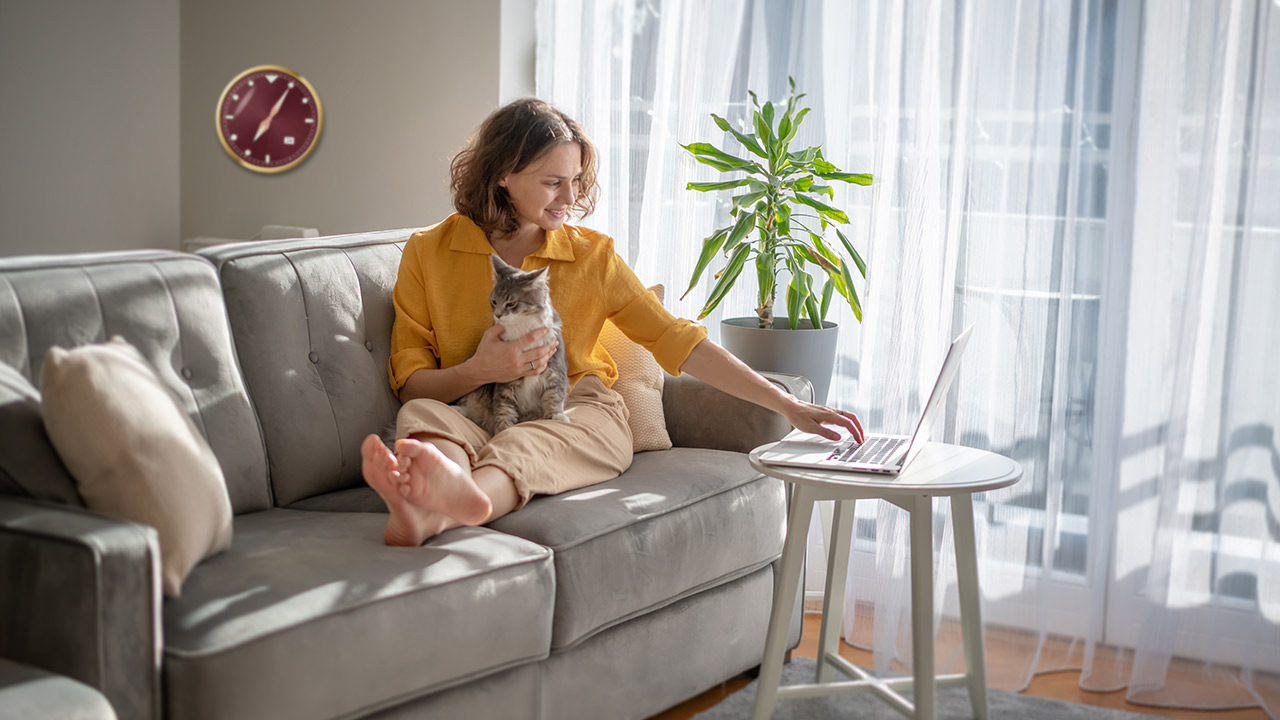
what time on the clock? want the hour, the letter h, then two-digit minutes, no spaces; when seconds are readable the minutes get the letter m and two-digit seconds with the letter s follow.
7h05
